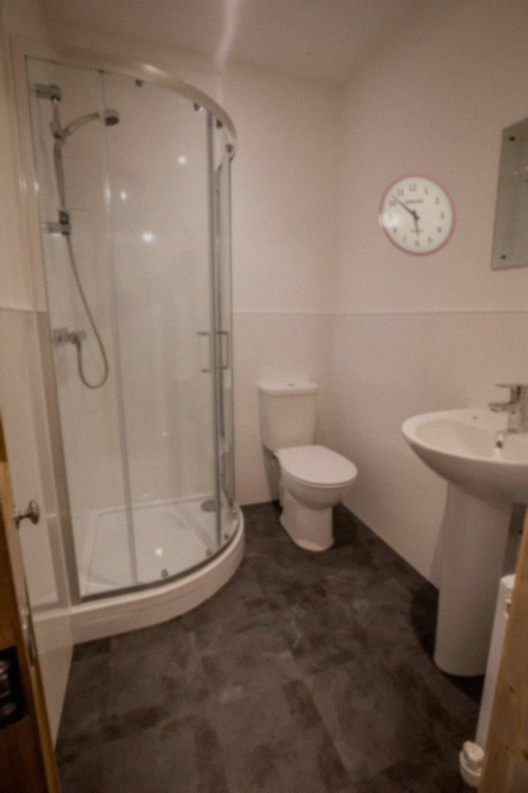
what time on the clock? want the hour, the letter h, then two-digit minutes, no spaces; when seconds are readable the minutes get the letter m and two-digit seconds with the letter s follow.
5h52
